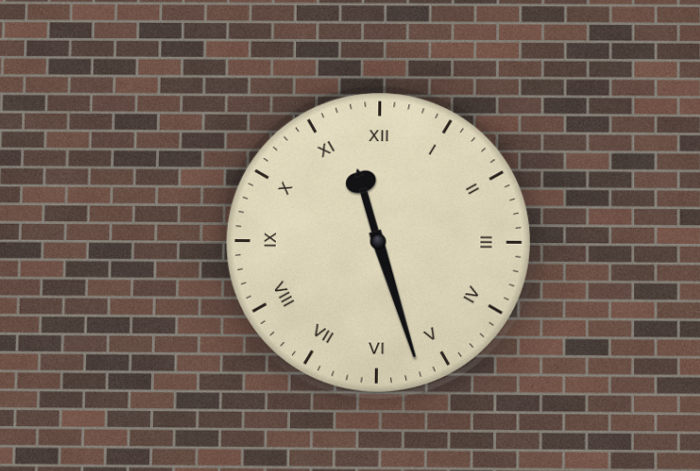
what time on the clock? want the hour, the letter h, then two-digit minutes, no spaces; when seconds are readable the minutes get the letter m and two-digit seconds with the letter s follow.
11h27
